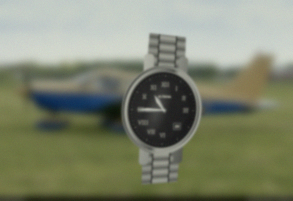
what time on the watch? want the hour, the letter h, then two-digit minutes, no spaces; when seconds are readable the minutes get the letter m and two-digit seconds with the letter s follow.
10h45
